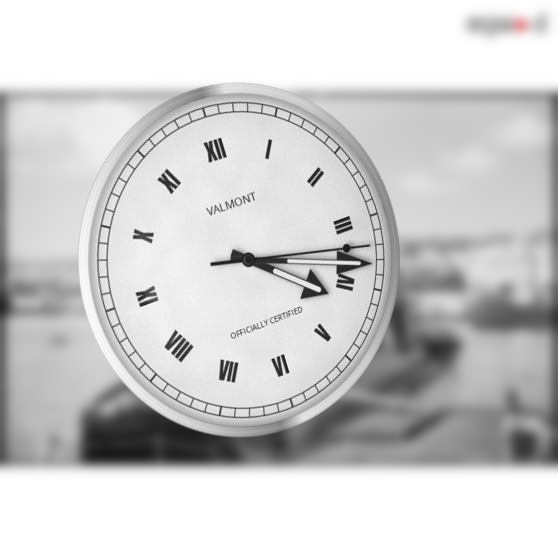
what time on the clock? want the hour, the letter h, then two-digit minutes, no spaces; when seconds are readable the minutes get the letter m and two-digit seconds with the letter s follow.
4h18m17s
